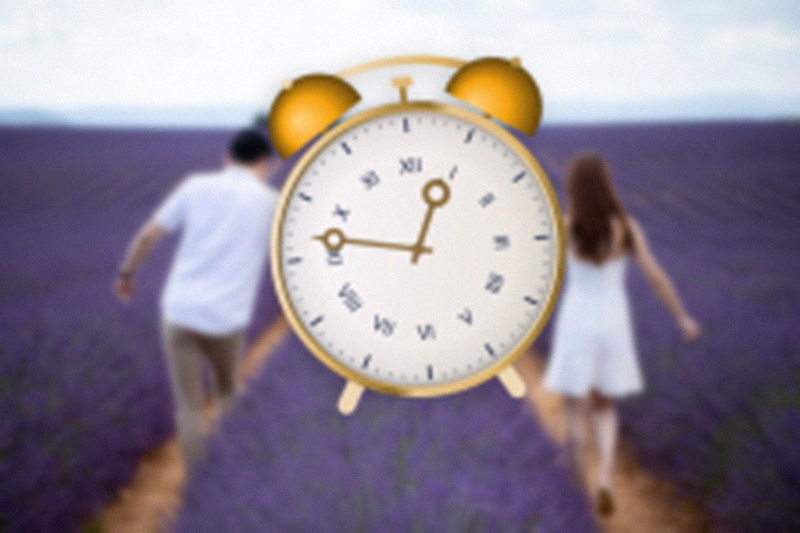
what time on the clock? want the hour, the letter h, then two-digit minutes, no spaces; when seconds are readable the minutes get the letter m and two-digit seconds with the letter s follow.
12h47
